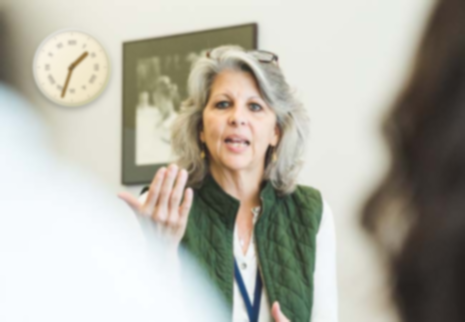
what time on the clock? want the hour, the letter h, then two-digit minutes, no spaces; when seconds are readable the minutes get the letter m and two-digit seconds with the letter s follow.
1h33
